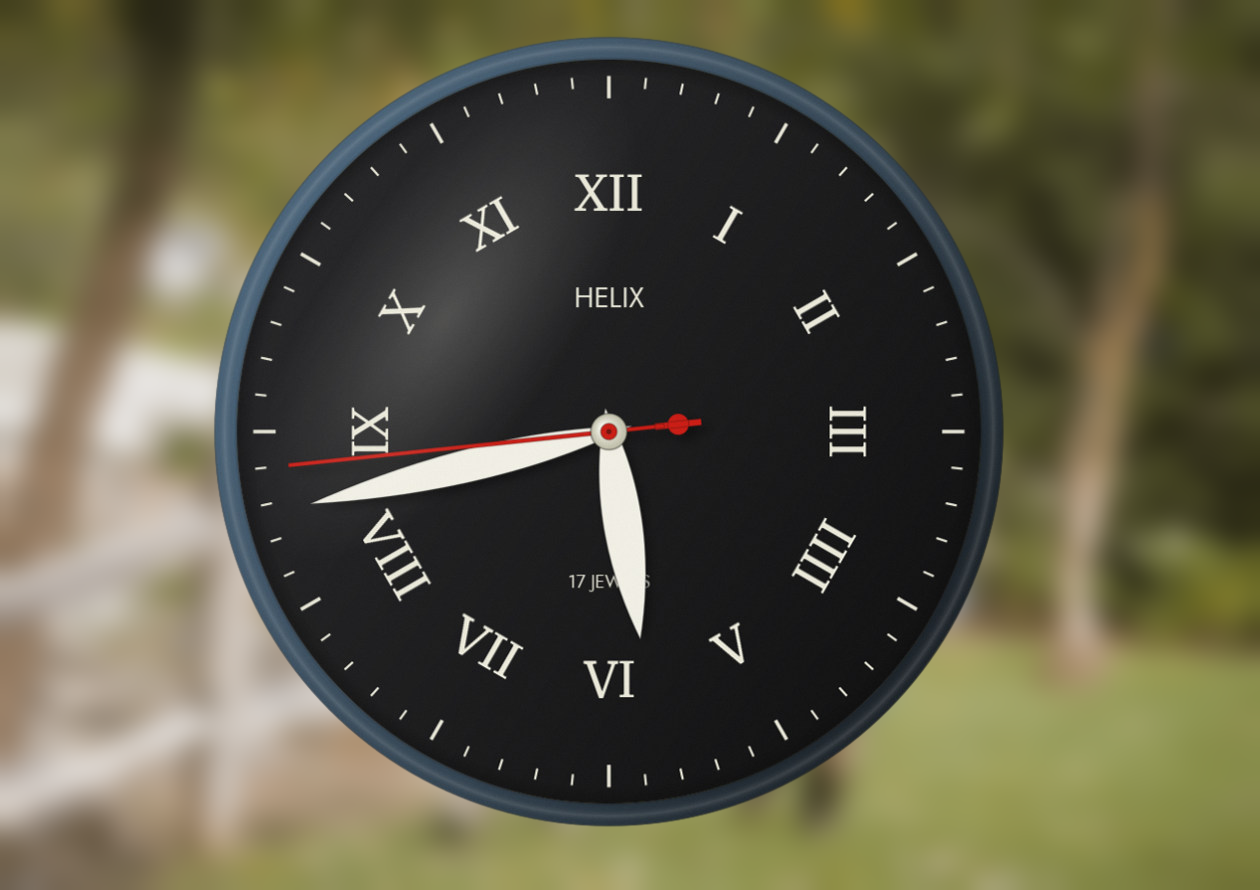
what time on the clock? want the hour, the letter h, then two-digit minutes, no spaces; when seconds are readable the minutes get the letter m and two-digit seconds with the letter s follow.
5h42m44s
